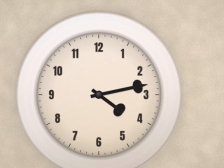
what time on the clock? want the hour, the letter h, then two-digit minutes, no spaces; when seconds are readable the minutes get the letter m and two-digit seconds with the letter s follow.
4h13
